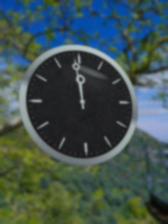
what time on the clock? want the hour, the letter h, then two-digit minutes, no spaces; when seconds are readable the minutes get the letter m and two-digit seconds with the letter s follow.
11h59
